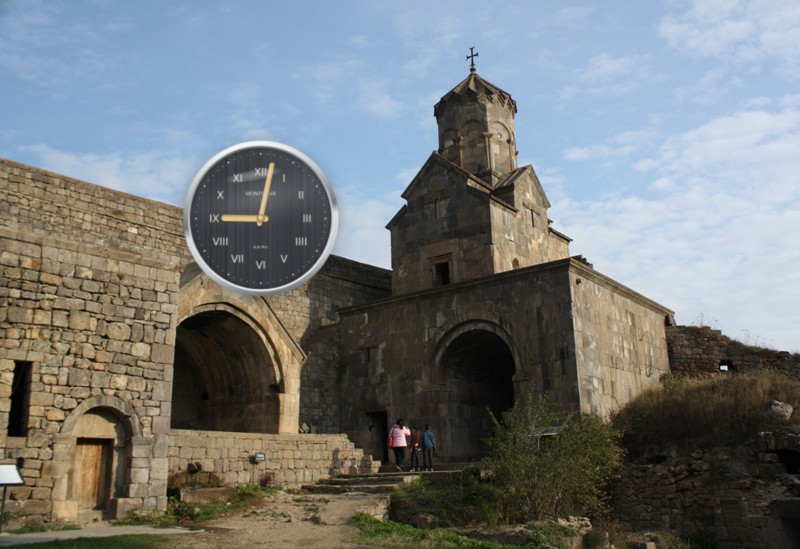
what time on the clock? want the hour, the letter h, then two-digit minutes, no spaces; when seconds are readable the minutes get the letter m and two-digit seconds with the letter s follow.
9h02
